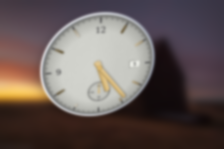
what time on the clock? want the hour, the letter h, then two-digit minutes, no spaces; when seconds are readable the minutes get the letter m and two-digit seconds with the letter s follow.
5h24
